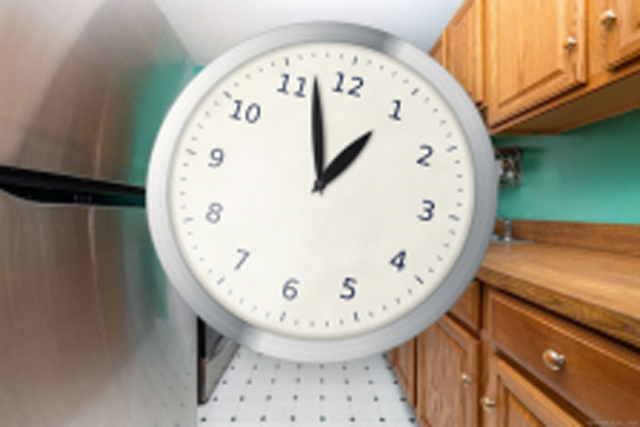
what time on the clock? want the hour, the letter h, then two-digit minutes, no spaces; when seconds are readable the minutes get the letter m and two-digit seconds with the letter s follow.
12h57
